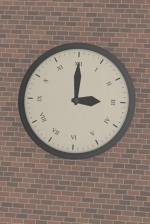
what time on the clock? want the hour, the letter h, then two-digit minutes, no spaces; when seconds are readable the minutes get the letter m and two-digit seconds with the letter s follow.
3h00
